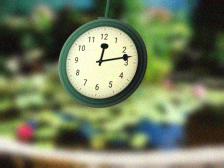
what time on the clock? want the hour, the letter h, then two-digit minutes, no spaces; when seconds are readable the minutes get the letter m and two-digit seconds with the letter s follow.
12h13
